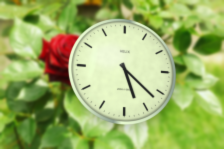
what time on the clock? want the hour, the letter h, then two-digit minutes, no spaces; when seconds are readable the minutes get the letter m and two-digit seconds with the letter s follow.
5h22
